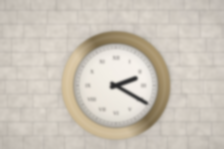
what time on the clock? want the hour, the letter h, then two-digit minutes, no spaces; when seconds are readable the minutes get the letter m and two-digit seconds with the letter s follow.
2h20
